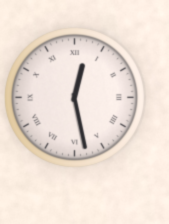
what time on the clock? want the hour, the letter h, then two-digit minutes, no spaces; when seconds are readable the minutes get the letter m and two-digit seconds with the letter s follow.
12h28
